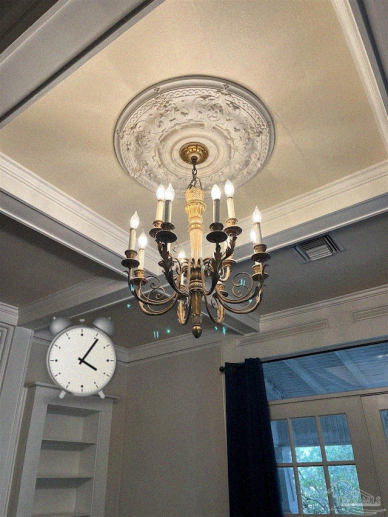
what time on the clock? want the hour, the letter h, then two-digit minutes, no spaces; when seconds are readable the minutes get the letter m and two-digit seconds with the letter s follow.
4h06
